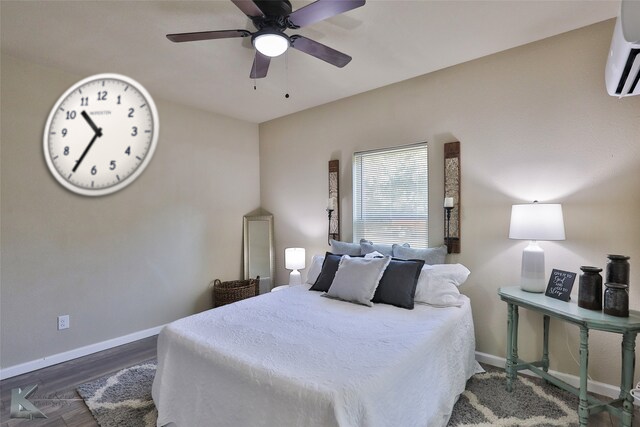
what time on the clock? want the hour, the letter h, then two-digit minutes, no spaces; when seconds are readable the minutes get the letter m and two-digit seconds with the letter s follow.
10h35
